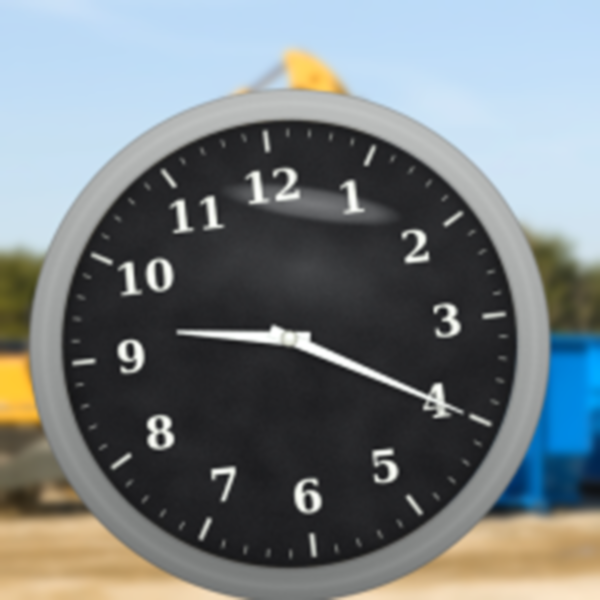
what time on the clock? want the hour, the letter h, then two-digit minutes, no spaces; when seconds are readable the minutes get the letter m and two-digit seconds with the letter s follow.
9h20
